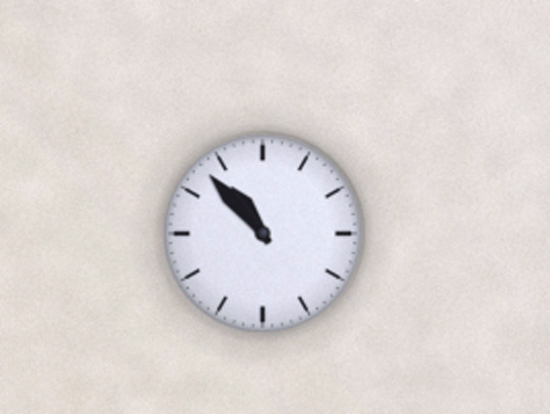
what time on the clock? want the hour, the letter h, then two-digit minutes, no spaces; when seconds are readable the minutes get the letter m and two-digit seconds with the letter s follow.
10h53
